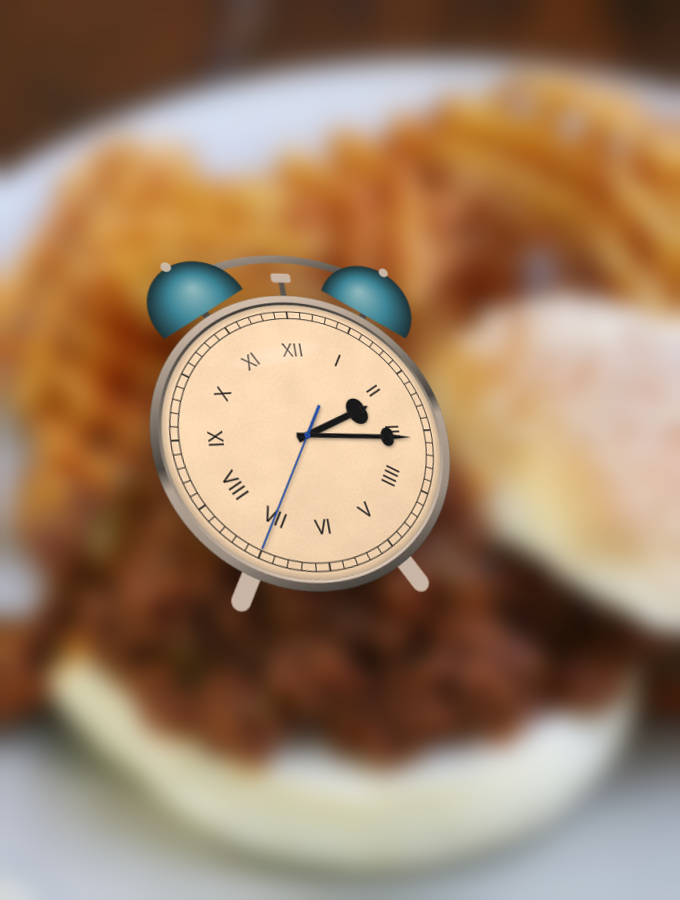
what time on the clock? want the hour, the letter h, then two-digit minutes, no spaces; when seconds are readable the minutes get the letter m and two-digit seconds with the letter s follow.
2h15m35s
